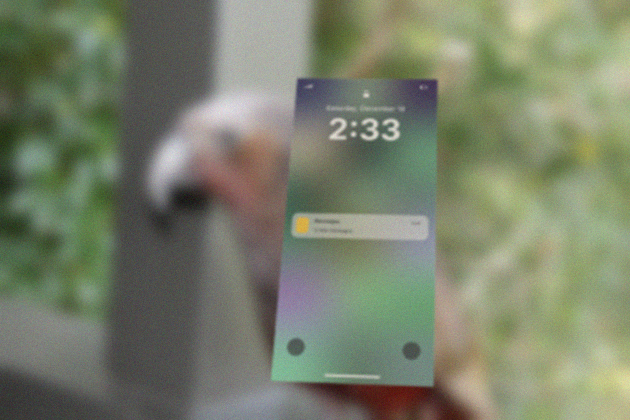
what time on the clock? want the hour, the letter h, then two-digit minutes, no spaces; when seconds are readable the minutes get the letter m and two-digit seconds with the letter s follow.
2h33
